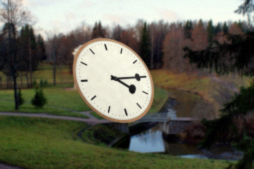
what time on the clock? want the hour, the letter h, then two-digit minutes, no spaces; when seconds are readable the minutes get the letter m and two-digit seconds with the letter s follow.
4h15
